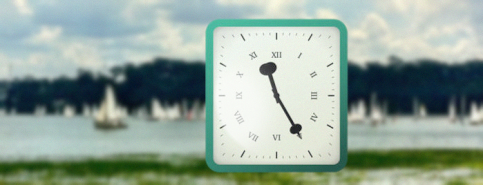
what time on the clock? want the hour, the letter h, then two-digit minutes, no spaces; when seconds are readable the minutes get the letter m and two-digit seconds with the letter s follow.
11h25
